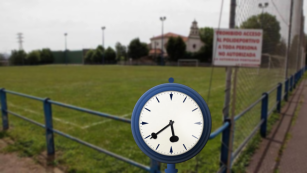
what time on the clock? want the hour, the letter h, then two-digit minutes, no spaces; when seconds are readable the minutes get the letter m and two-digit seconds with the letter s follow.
5h39
